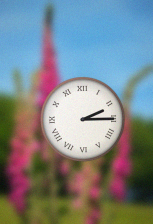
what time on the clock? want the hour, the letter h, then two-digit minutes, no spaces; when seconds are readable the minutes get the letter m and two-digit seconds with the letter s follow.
2h15
